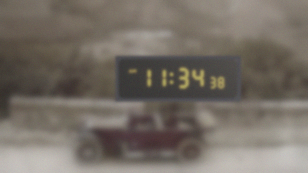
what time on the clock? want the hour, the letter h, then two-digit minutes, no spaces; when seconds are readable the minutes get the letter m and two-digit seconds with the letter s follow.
11h34m38s
